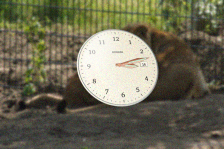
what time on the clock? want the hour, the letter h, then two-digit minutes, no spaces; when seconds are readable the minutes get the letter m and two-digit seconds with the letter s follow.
3h13
